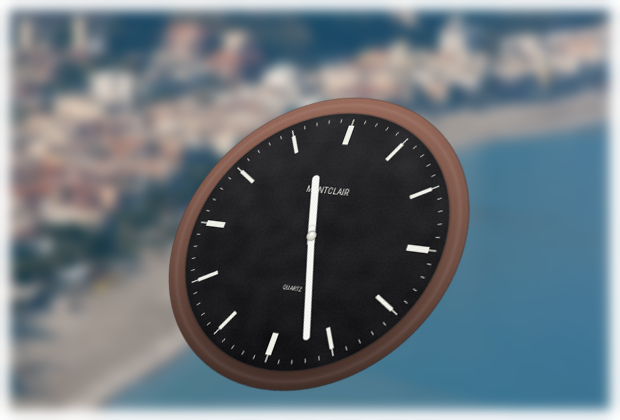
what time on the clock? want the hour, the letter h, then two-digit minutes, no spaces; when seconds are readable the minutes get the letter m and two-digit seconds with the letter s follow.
11h27
